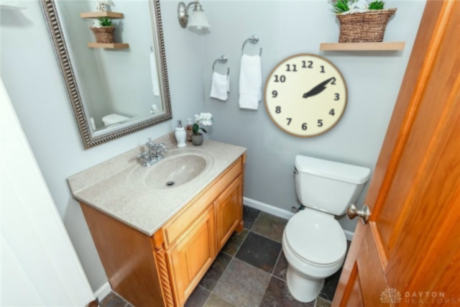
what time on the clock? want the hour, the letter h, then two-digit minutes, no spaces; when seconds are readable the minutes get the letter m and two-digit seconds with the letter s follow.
2h09
